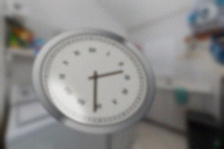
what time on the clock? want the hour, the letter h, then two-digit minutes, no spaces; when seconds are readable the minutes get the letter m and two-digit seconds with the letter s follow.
2h31
